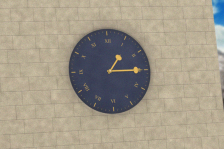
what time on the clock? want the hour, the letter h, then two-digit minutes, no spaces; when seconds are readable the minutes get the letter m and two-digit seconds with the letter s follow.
1h15
